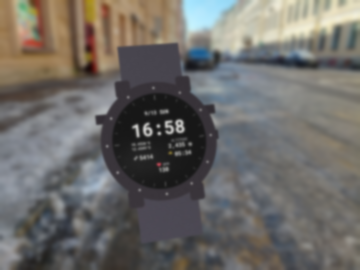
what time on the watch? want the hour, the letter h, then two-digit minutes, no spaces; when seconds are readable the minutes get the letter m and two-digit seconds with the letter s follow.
16h58
